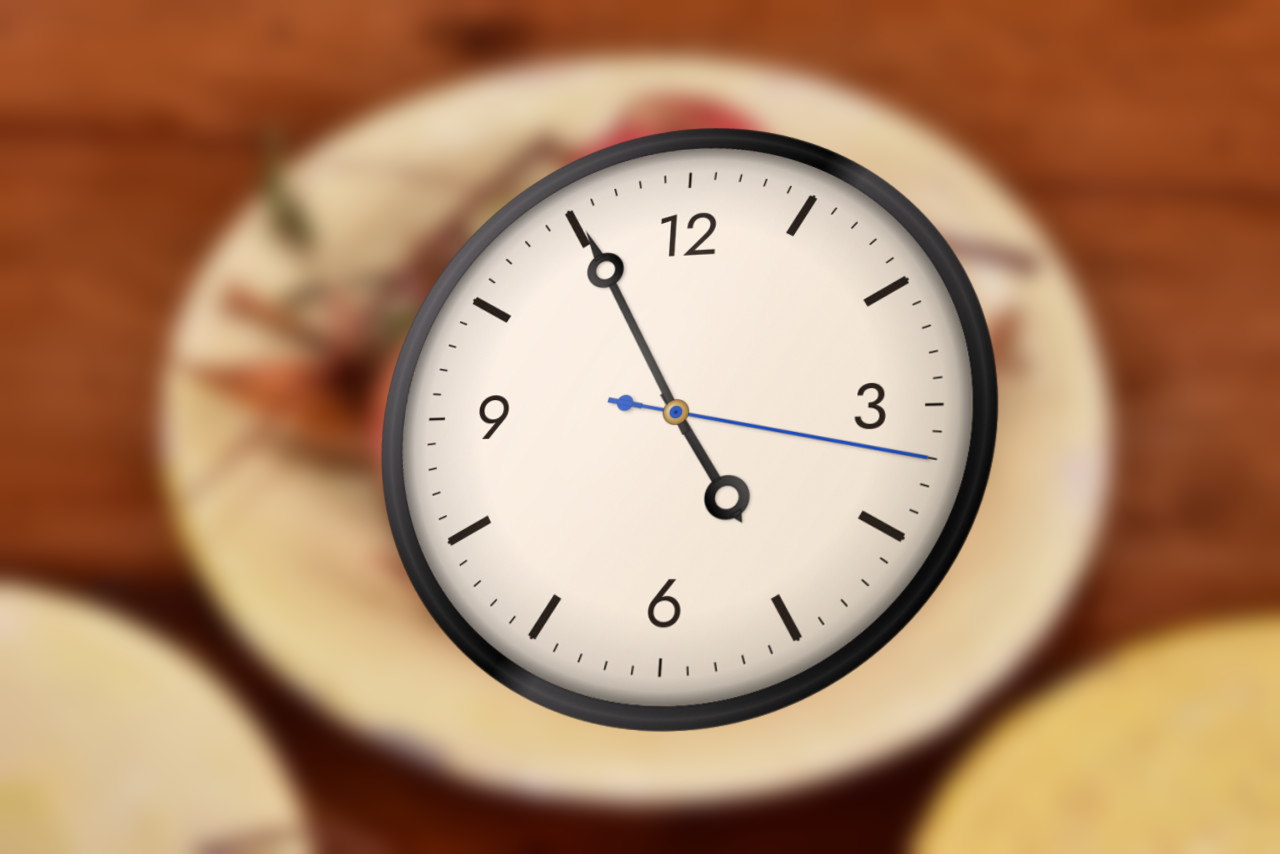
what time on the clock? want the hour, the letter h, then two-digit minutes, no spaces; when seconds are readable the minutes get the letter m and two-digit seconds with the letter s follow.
4h55m17s
